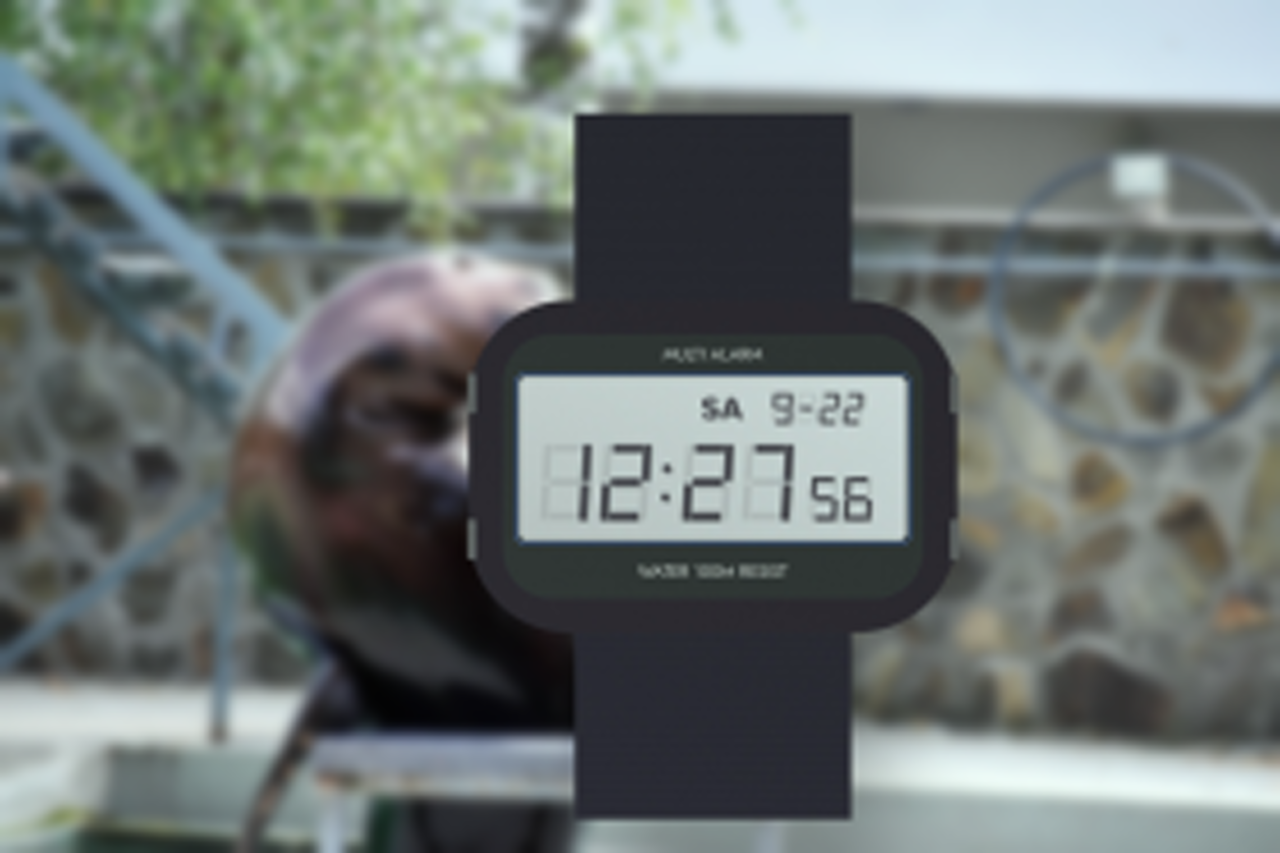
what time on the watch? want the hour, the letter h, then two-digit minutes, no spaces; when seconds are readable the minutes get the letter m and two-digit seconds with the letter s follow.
12h27m56s
